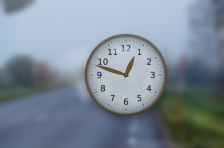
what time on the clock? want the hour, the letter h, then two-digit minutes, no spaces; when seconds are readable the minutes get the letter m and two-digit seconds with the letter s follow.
12h48
